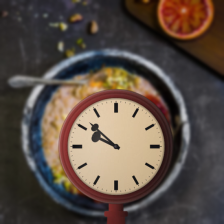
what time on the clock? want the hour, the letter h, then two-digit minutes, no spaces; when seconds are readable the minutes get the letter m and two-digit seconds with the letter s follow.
9h52
